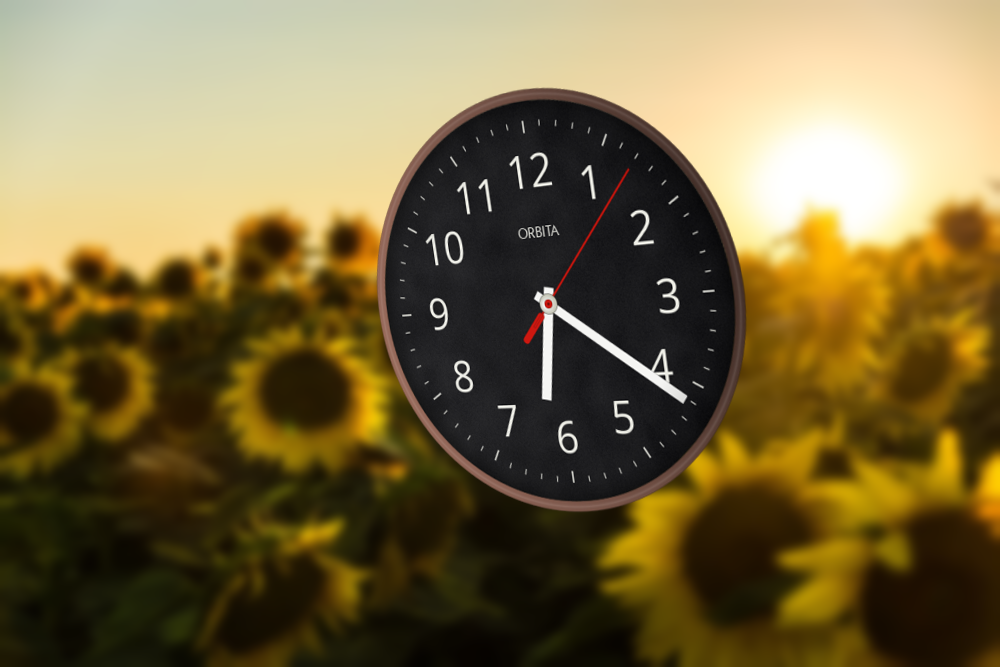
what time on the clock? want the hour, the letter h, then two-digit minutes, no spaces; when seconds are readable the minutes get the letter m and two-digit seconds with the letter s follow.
6h21m07s
